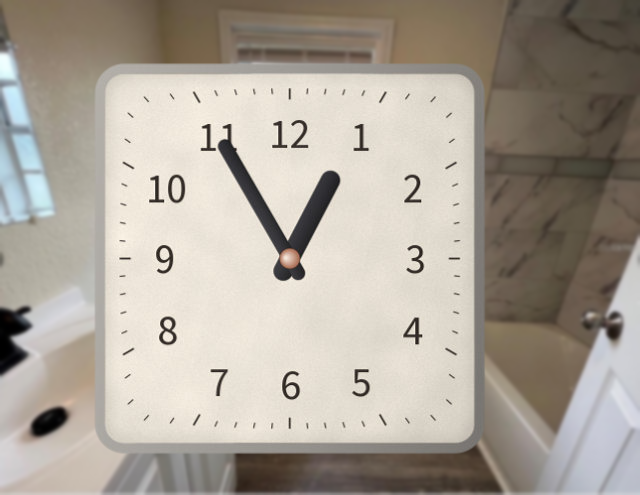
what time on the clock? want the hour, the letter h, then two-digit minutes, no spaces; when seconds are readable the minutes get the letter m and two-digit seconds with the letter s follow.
12h55
